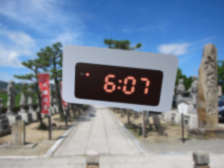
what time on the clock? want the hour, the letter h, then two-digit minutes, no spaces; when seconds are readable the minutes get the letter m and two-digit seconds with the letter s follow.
6h07
